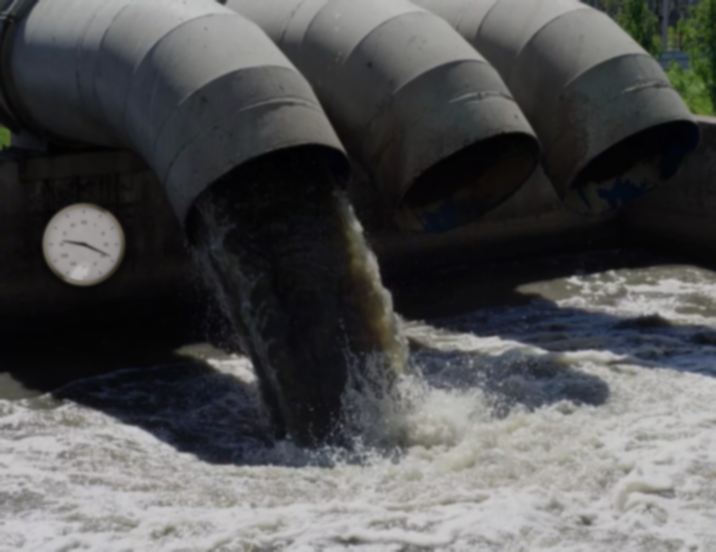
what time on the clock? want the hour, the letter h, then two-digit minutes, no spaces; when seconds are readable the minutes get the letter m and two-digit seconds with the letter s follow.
9h19
